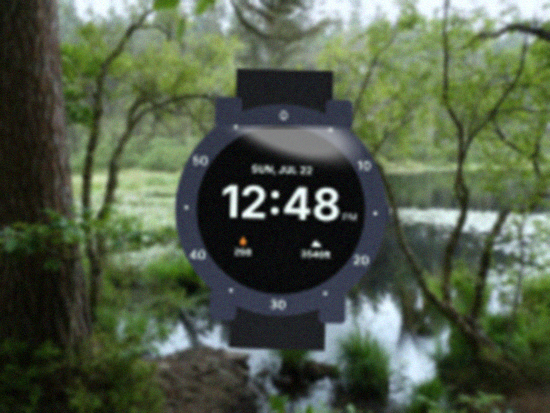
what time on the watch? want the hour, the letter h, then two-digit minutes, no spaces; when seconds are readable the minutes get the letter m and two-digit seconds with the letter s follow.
12h48
